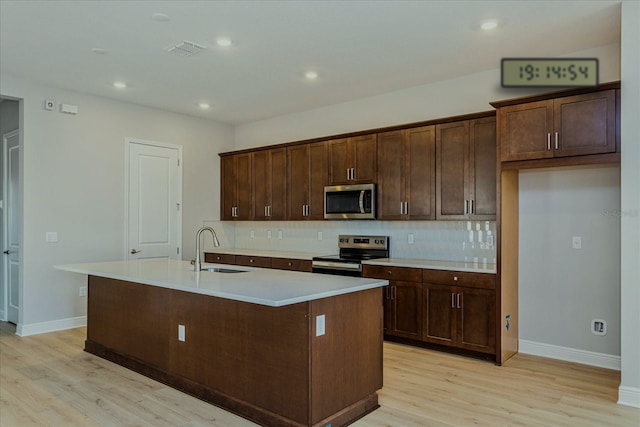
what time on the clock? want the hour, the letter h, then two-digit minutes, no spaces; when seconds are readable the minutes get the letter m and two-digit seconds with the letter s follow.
19h14m54s
